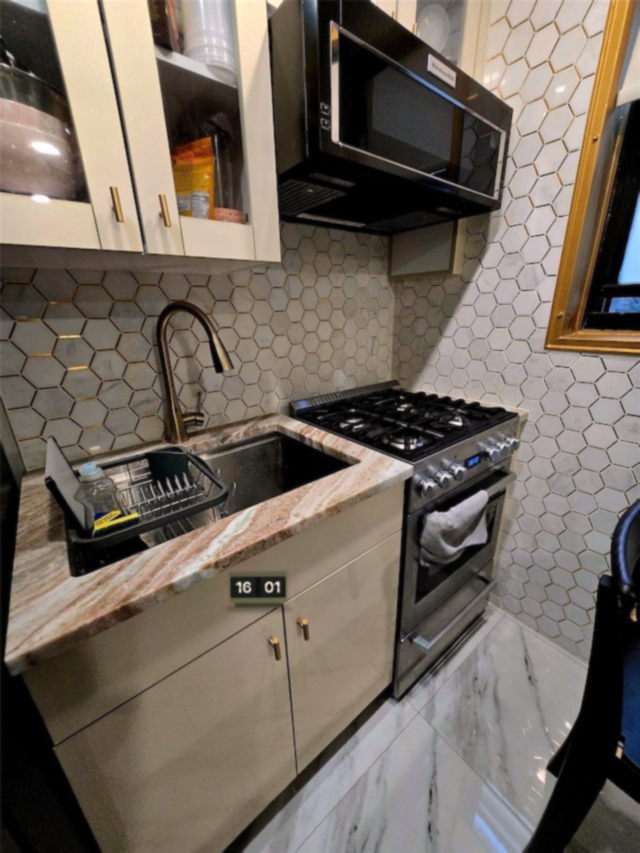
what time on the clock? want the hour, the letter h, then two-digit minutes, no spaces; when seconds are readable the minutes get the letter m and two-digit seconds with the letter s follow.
16h01
